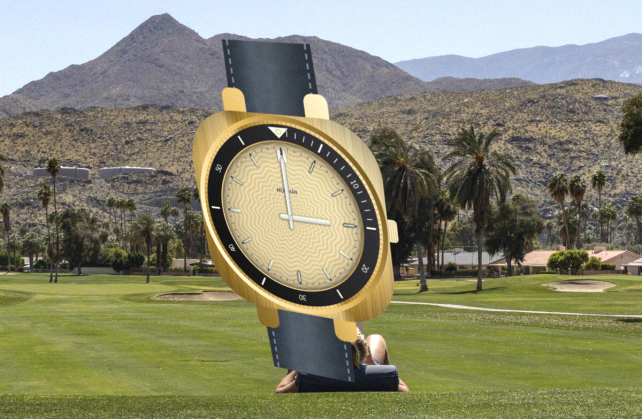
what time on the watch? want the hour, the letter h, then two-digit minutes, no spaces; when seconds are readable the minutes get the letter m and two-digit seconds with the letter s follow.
3h00
